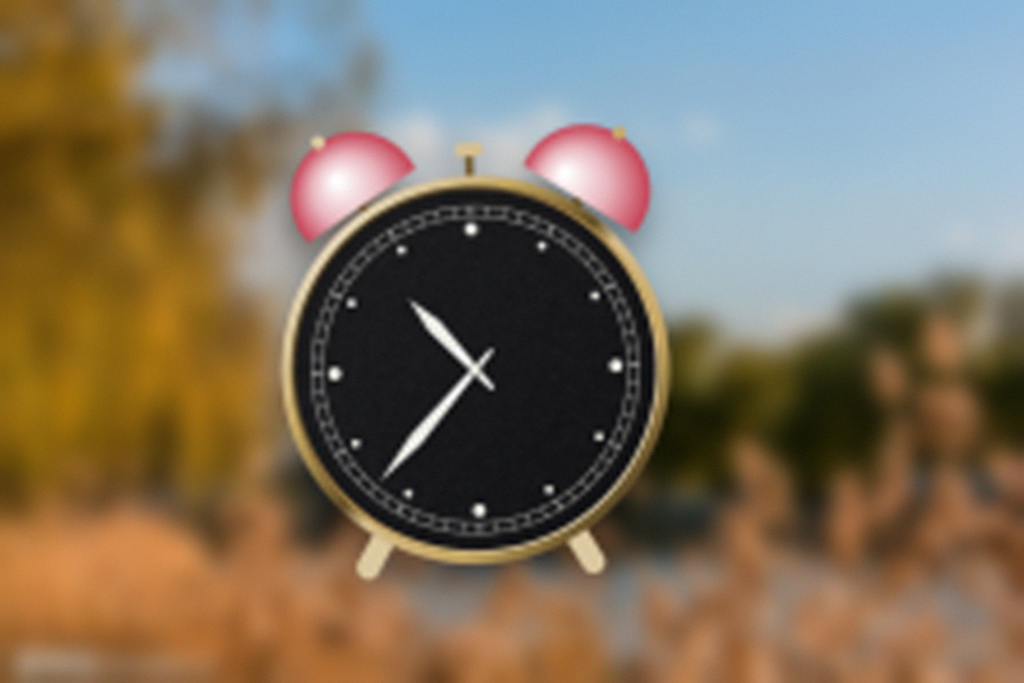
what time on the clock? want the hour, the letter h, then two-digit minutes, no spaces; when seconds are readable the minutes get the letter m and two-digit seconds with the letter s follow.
10h37
